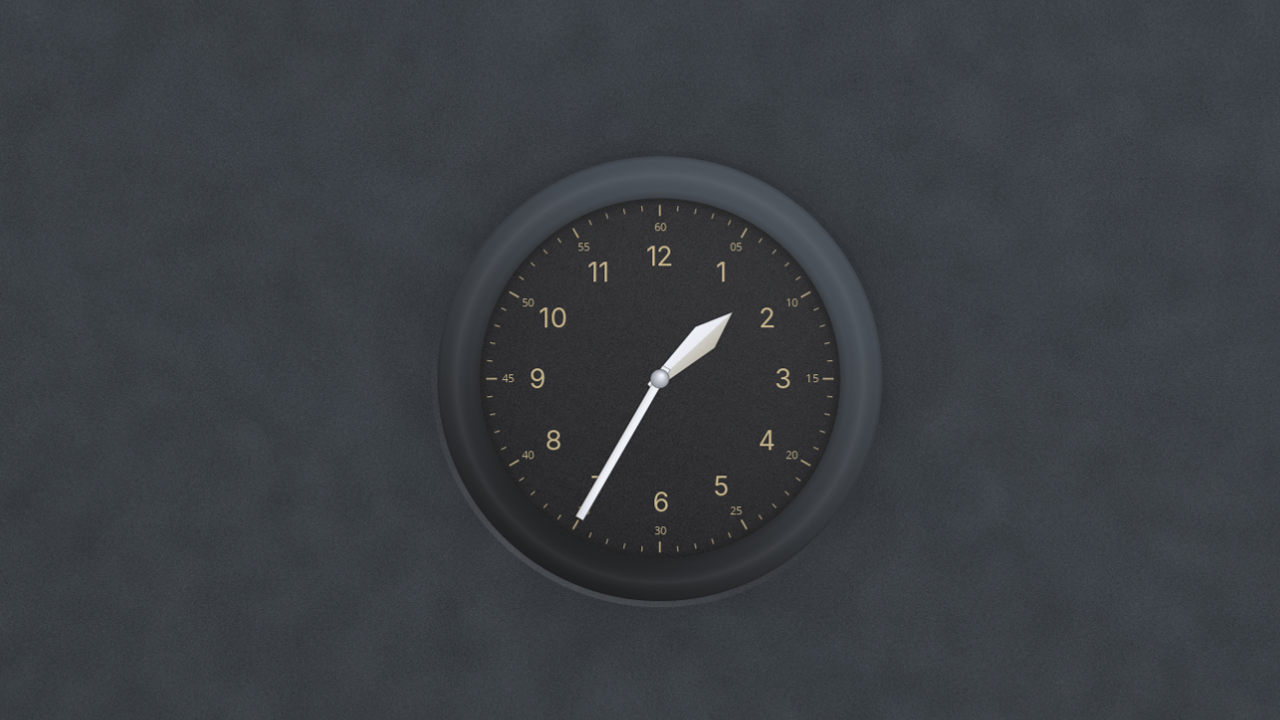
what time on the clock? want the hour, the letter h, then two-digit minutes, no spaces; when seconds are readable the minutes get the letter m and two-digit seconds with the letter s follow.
1h35
